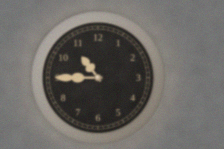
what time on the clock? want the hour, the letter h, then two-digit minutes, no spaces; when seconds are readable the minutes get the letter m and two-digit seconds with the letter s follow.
10h45
